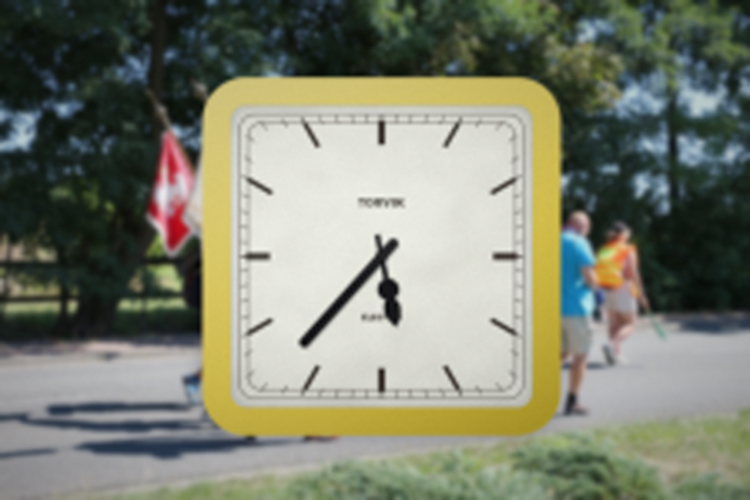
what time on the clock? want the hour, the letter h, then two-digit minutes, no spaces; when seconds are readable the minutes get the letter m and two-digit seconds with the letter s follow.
5h37
